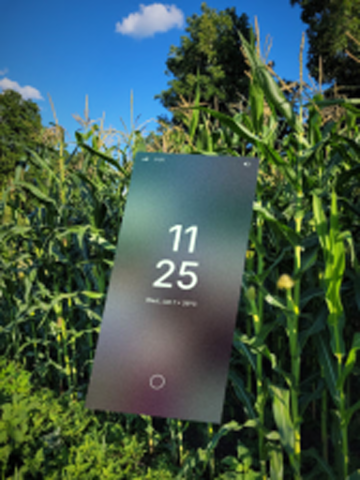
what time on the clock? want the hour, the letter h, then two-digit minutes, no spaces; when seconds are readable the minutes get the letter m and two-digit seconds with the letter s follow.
11h25
